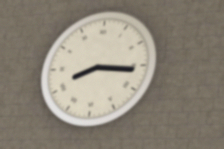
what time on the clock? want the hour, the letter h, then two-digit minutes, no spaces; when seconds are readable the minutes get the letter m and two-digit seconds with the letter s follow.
8h16
